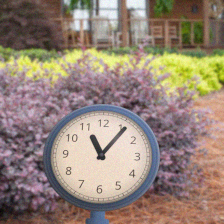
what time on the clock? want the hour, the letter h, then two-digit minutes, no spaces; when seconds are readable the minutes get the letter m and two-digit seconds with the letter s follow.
11h06
